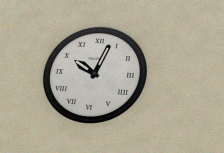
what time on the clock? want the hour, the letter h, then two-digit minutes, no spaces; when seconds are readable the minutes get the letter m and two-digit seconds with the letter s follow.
10h03
